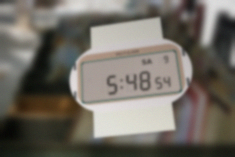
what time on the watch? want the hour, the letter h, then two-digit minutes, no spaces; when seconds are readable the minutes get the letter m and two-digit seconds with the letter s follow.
5h48
